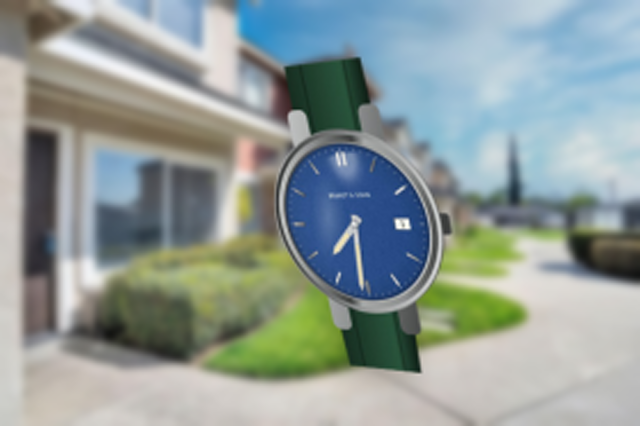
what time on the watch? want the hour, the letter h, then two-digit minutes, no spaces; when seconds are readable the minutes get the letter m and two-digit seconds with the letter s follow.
7h31
